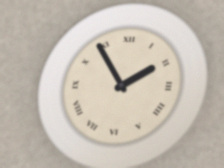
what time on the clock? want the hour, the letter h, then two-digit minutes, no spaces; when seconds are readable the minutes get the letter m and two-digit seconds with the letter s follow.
1h54
